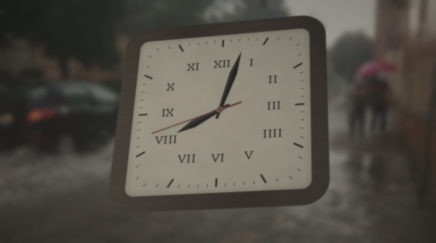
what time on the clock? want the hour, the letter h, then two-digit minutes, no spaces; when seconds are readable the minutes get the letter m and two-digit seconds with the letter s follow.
8h02m42s
